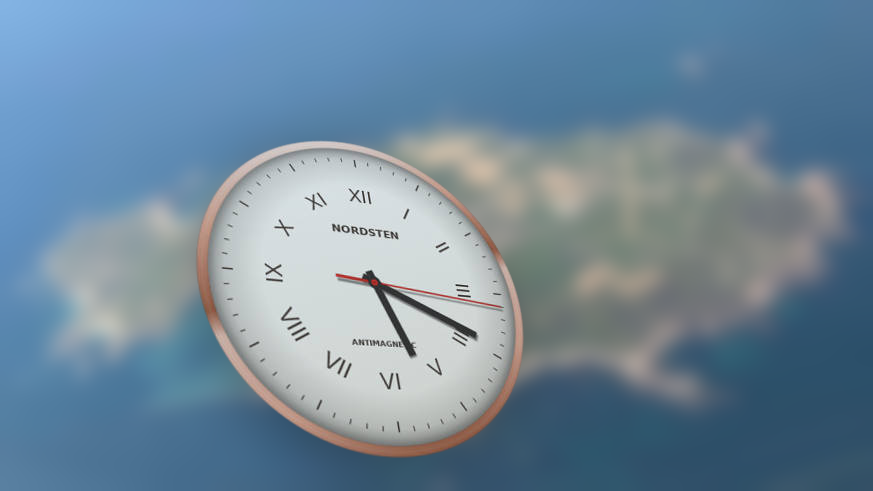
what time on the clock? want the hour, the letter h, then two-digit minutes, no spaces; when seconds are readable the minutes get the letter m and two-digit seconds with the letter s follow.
5h19m16s
